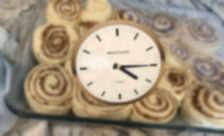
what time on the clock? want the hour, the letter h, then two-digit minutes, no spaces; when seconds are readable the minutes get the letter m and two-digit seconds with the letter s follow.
4h15
